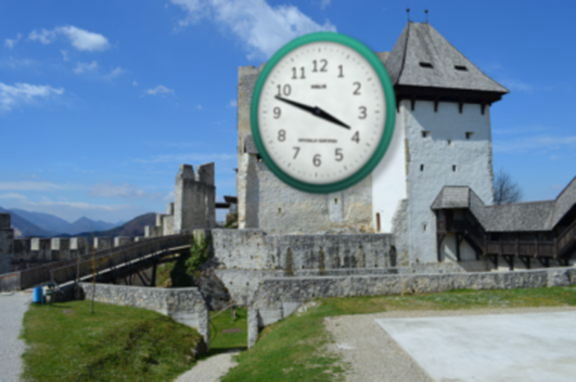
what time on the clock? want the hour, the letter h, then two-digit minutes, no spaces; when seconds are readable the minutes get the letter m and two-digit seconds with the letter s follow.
3h48
